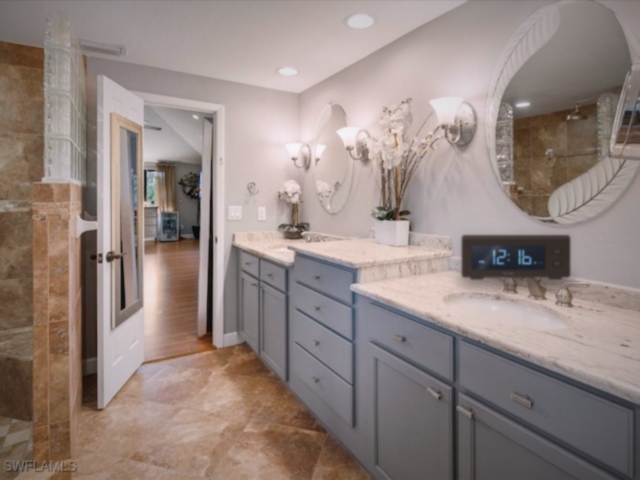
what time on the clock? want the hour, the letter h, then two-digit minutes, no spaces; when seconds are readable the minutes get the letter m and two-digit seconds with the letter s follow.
12h16
